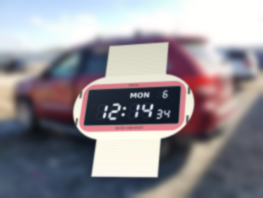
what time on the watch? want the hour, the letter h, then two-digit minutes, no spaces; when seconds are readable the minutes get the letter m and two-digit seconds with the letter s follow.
12h14
